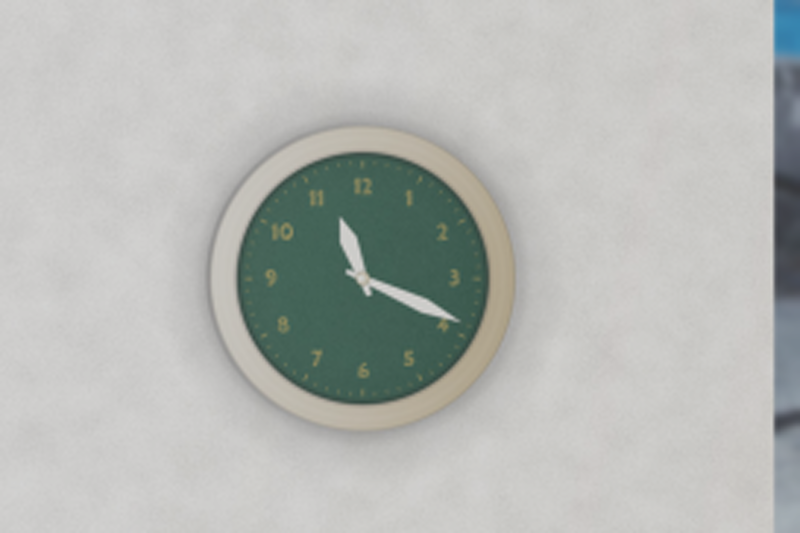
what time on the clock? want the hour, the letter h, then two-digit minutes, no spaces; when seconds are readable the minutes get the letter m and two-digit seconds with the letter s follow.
11h19
